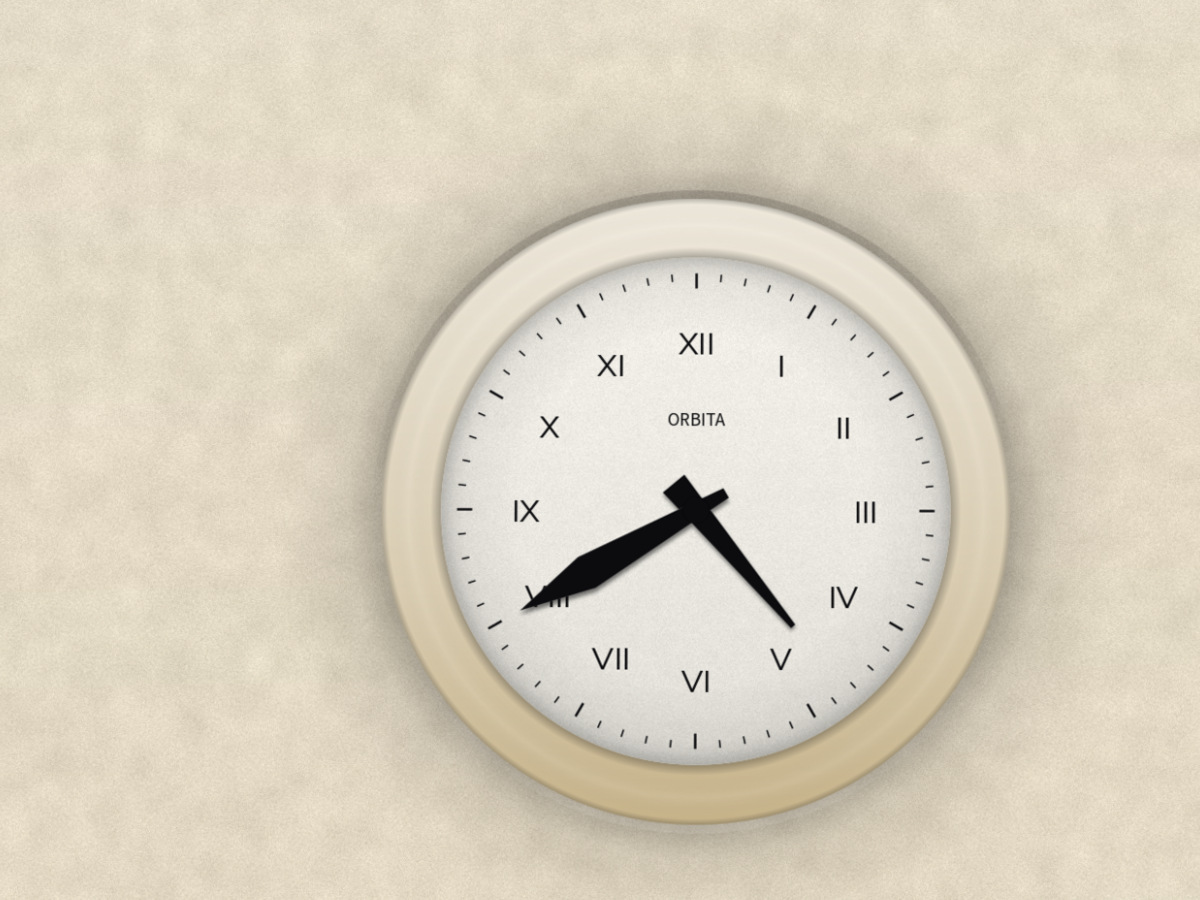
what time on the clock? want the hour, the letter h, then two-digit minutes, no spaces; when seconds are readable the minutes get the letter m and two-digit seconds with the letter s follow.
4h40
